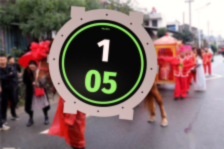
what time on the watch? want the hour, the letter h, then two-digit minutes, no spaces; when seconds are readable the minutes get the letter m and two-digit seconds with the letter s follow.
1h05
